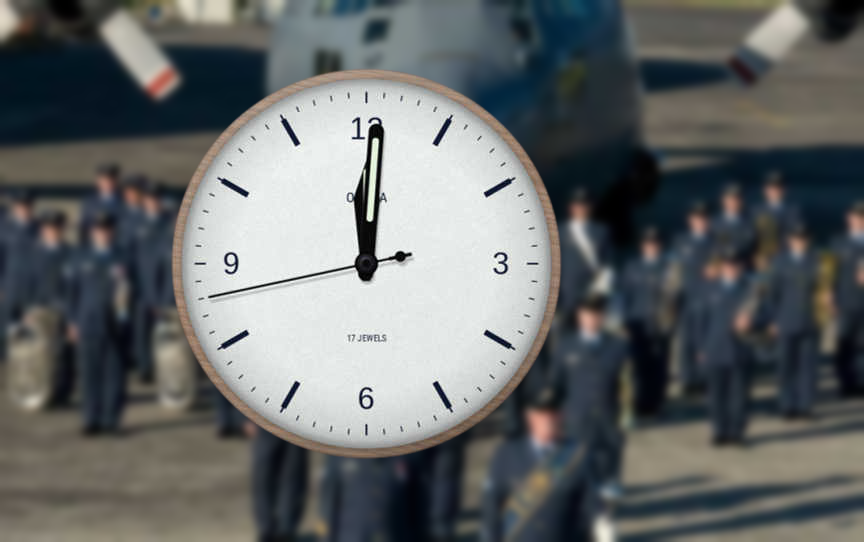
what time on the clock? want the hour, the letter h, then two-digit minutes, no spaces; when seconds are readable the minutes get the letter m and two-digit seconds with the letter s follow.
12h00m43s
